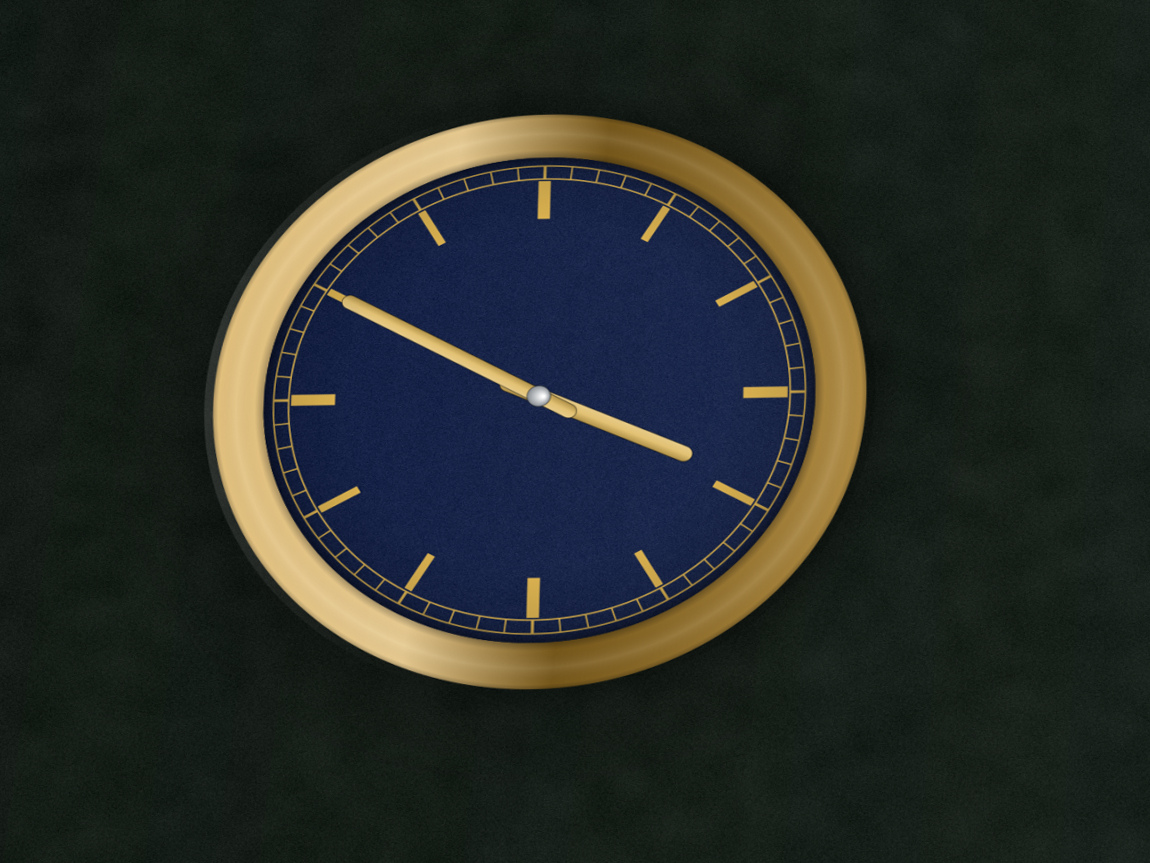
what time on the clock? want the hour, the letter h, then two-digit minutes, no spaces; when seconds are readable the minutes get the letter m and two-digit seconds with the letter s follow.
3h50
